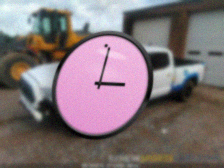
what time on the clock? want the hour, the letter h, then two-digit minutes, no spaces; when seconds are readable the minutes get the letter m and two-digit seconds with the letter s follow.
3h01
